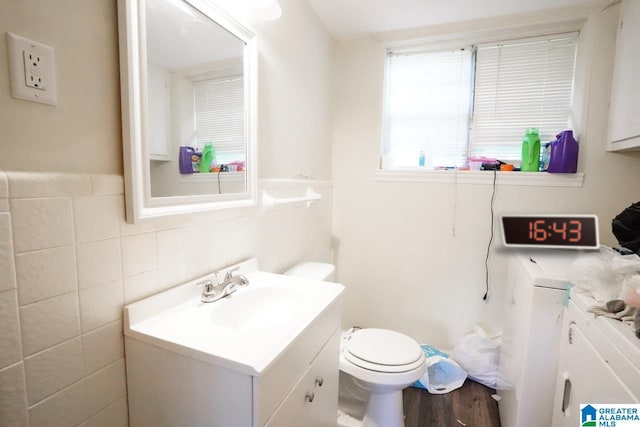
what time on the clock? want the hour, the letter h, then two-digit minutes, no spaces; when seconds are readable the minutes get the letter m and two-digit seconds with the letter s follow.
16h43
